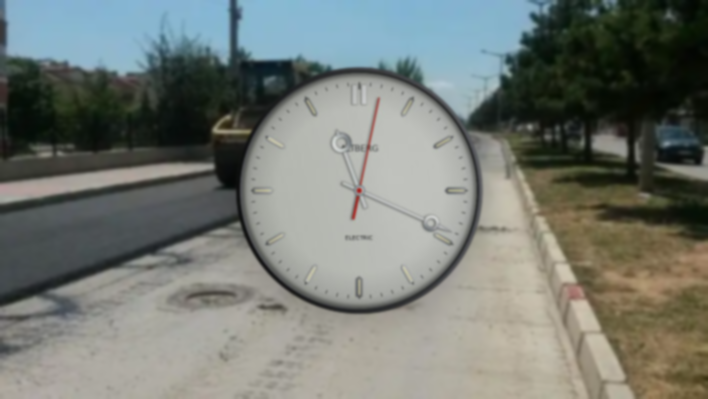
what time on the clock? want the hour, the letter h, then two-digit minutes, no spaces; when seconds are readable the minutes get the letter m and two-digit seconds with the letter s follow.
11h19m02s
